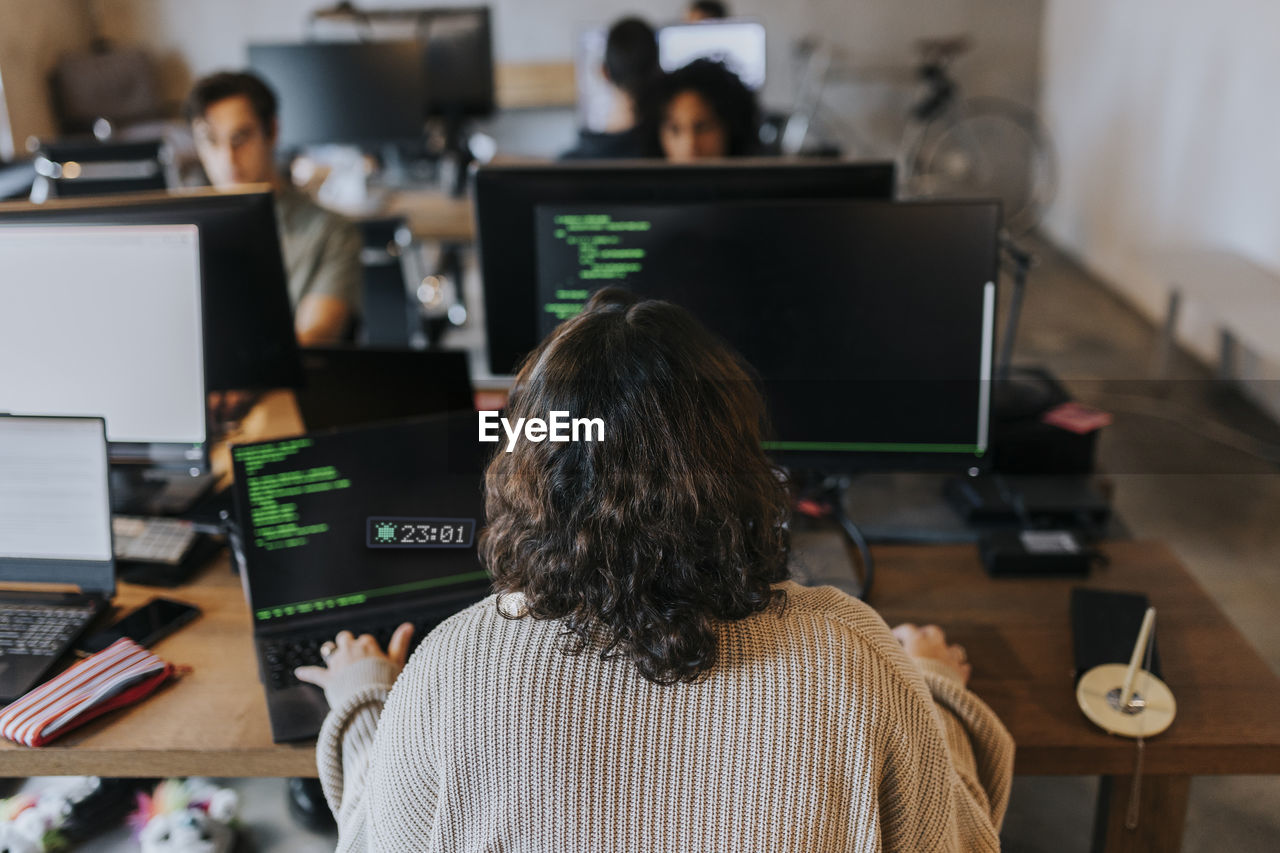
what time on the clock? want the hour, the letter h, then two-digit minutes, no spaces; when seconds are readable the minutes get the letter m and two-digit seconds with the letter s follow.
23h01
